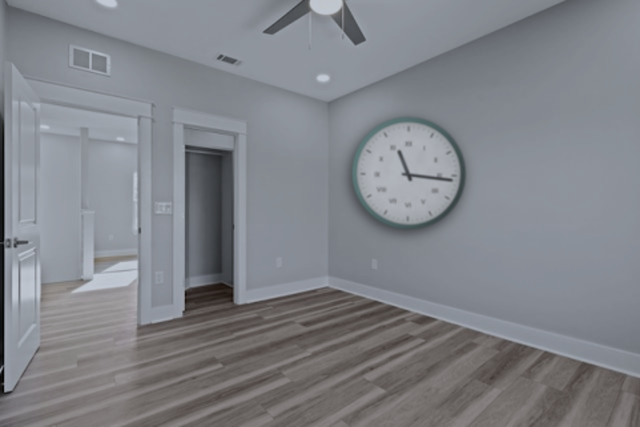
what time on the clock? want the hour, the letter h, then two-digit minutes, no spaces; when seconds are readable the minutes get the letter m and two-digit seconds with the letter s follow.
11h16
